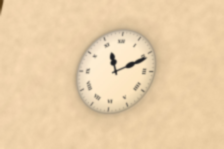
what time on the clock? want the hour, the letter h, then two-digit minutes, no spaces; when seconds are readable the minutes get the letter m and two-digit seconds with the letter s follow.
11h11
